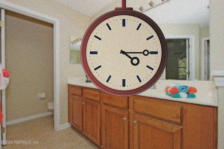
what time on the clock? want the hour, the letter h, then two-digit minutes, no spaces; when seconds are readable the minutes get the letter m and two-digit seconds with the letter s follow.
4h15
